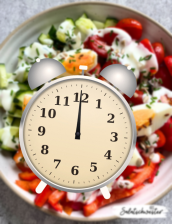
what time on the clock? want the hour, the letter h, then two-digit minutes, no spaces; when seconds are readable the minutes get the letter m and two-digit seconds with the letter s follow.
12h00
